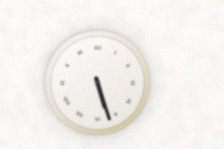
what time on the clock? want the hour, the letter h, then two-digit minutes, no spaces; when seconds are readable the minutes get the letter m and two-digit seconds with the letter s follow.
5h27
